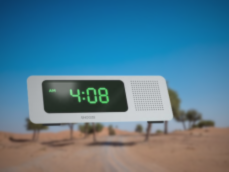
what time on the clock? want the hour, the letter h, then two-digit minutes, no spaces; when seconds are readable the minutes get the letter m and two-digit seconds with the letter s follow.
4h08
